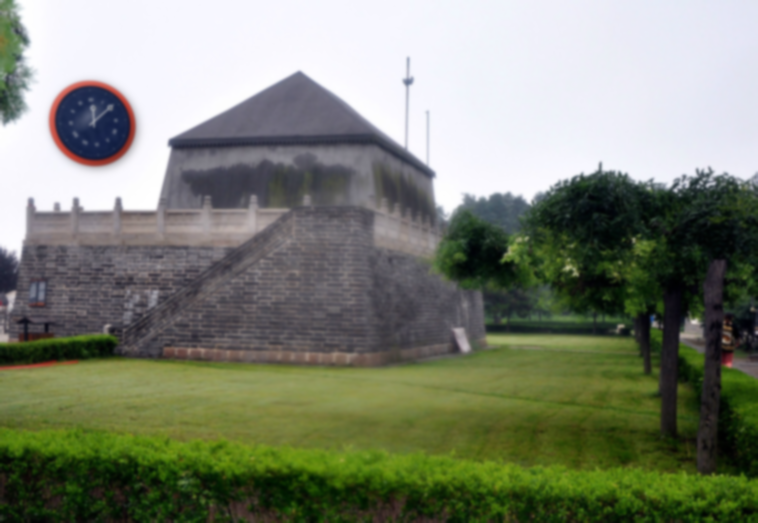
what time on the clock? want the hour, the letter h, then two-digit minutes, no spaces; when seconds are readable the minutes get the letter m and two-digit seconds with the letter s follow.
12h09
